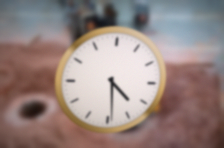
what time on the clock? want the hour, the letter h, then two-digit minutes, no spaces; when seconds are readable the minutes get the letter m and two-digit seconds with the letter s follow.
4h29
